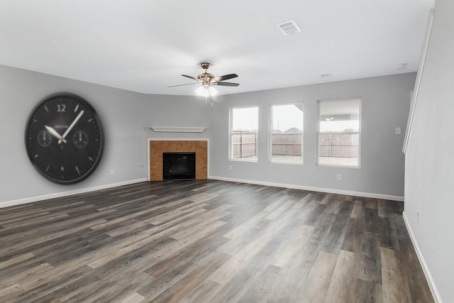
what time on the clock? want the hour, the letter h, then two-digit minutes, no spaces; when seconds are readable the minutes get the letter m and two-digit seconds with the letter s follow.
10h07
